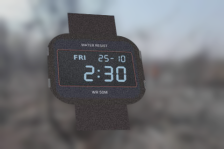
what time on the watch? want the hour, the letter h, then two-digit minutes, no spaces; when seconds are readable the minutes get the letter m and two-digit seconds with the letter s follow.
2h30
